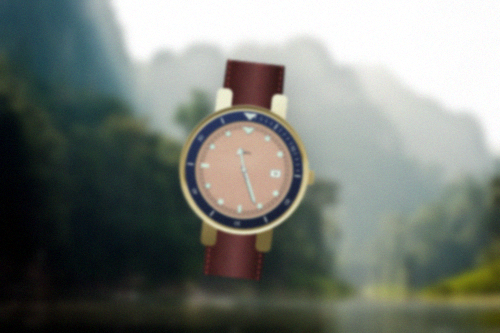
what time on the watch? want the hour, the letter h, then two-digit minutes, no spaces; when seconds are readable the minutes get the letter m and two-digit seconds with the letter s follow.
11h26
